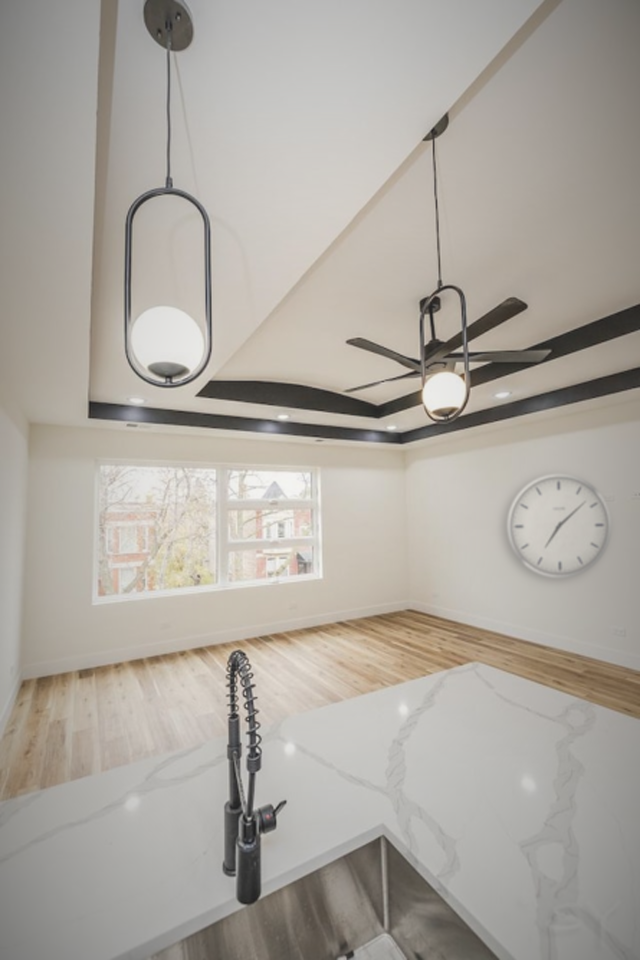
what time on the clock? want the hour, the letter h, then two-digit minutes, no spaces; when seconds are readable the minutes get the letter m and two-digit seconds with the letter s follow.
7h08
